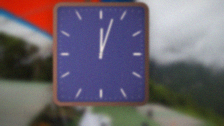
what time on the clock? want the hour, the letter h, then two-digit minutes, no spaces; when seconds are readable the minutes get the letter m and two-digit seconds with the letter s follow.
12h03
